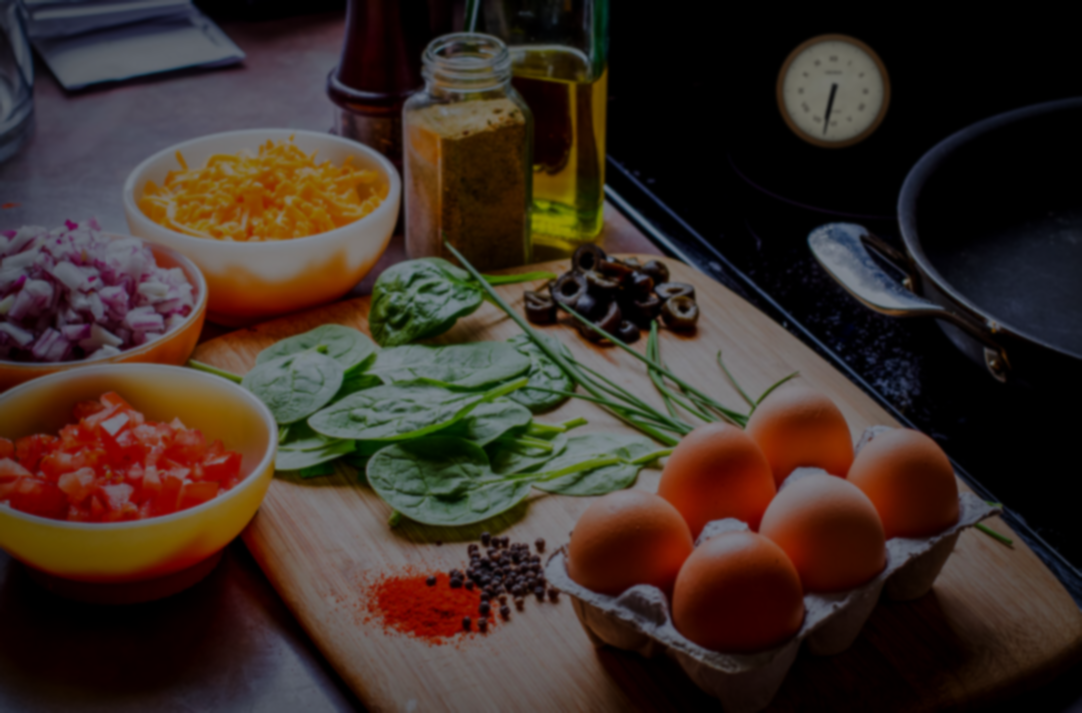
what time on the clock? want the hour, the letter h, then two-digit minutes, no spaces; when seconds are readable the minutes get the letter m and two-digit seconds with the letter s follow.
6h32
